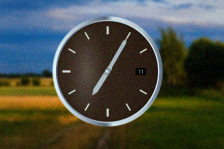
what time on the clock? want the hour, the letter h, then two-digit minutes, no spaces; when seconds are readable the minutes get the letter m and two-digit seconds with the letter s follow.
7h05
